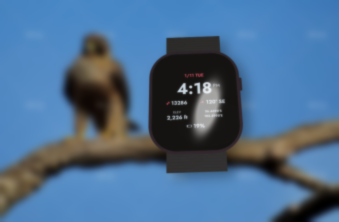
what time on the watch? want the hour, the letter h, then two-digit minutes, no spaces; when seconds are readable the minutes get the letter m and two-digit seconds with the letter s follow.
4h18
